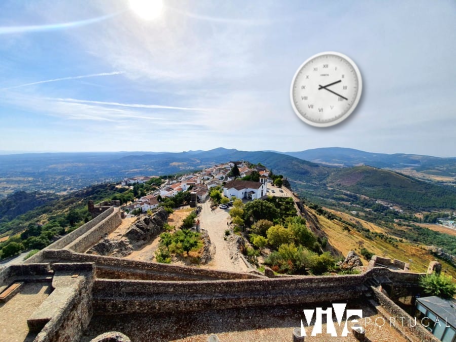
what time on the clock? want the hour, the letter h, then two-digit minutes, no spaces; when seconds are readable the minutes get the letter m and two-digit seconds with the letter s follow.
2h19
